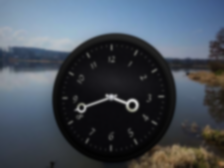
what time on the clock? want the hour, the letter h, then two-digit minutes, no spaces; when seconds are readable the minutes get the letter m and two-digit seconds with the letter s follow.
3h42
